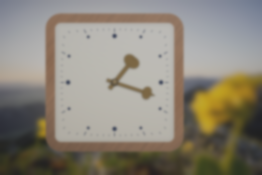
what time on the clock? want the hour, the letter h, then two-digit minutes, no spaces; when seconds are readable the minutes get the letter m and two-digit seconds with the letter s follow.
1h18
